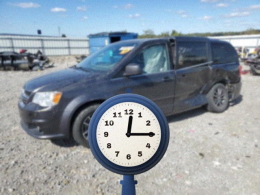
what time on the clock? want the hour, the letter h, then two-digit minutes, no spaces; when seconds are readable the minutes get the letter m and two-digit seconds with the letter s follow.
12h15
